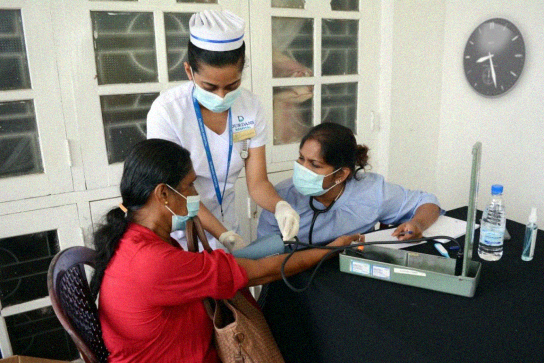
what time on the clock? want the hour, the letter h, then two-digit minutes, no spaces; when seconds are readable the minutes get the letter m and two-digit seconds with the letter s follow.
8h27
